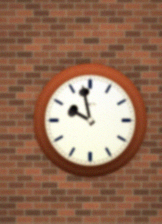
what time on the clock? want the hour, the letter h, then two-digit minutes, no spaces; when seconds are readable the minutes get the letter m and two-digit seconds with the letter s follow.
9h58
